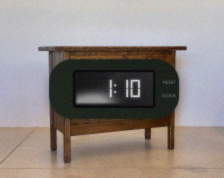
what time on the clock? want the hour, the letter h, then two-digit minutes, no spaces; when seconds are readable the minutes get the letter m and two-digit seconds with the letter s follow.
1h10
